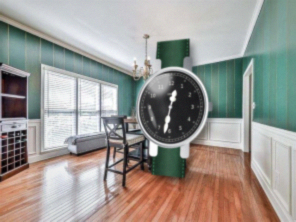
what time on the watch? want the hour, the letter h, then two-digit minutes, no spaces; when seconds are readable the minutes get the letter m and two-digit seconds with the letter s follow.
12h32
